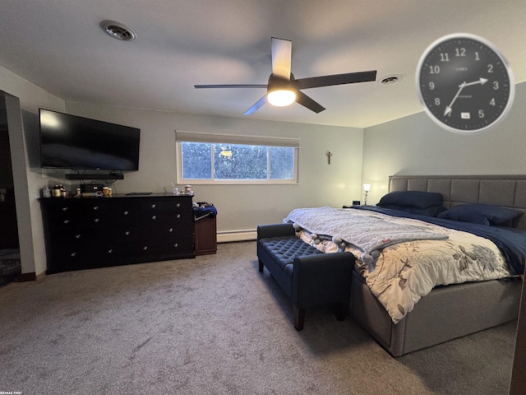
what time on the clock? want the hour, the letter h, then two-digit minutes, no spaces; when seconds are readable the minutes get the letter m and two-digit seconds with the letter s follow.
2h36
